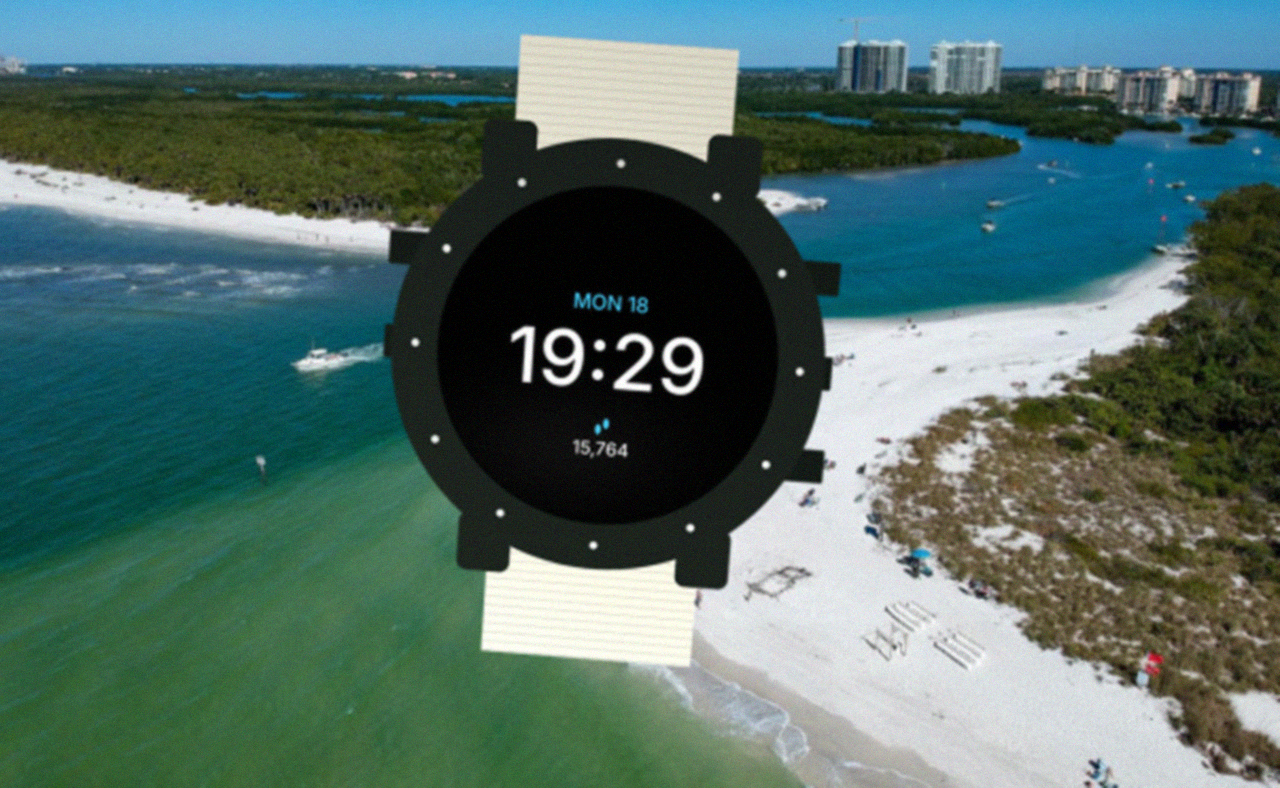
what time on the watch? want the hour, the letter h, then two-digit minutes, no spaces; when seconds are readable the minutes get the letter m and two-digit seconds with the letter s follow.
19h29
